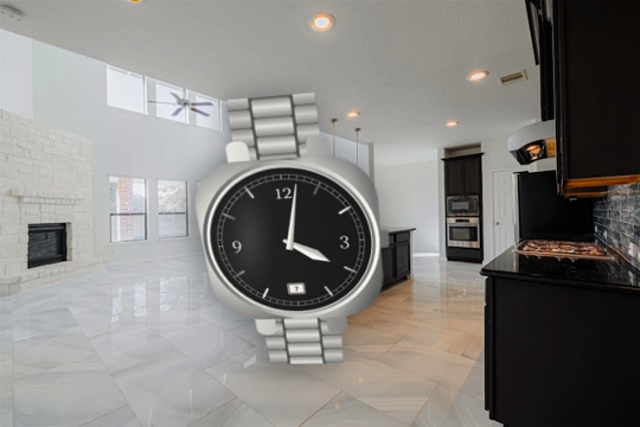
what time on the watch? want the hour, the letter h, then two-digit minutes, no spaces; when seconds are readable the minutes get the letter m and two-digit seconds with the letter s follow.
4h02
